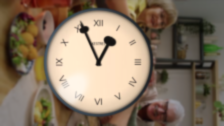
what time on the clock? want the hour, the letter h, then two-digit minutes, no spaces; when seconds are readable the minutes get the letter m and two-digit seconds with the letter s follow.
12h56
